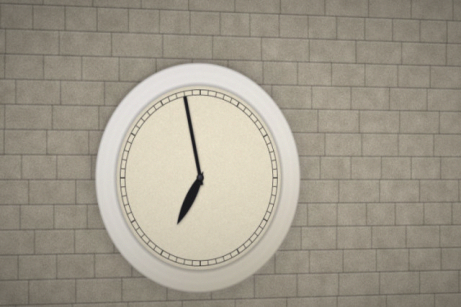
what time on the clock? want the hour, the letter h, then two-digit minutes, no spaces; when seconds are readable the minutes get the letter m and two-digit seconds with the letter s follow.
6h58
